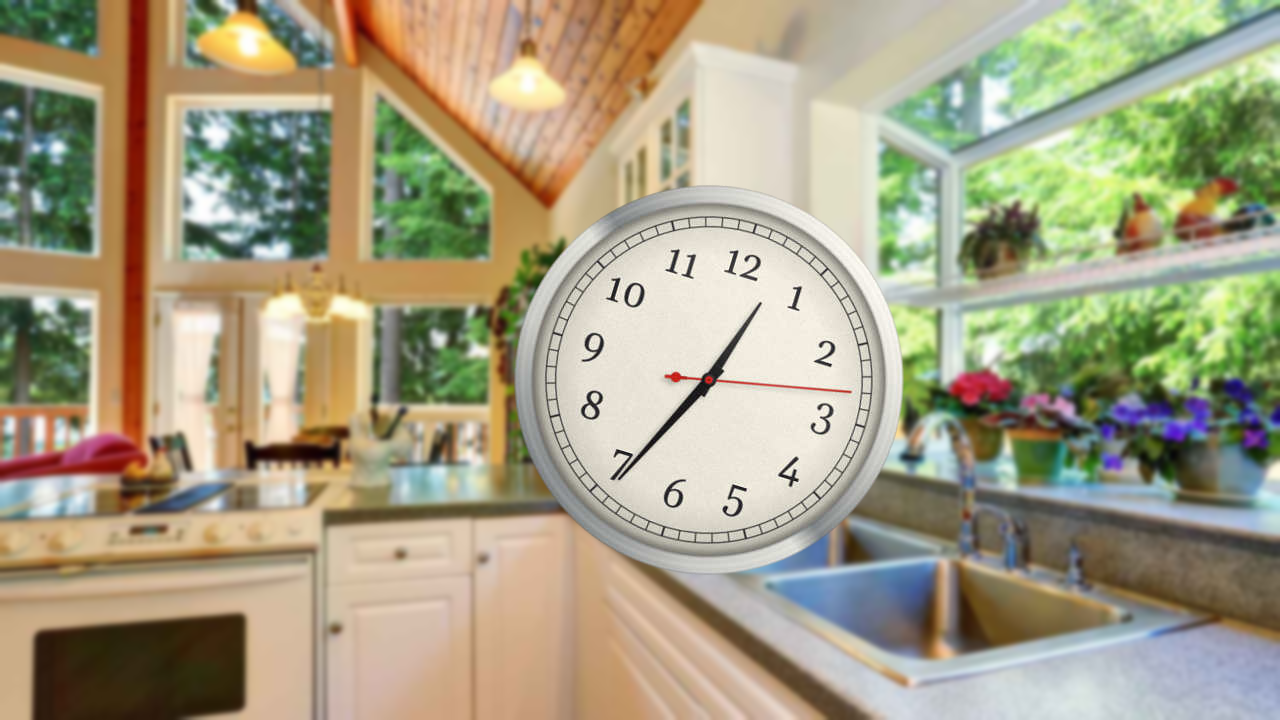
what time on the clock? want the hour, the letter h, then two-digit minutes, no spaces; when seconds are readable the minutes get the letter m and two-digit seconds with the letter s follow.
12h34m13s
